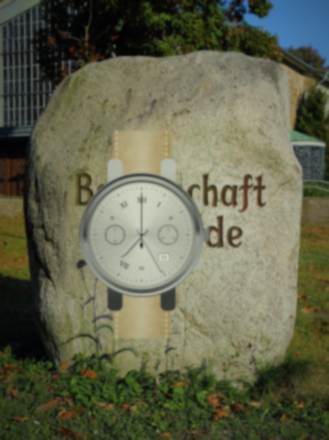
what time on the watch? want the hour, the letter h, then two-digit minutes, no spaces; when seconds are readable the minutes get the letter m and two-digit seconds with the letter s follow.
7h25
